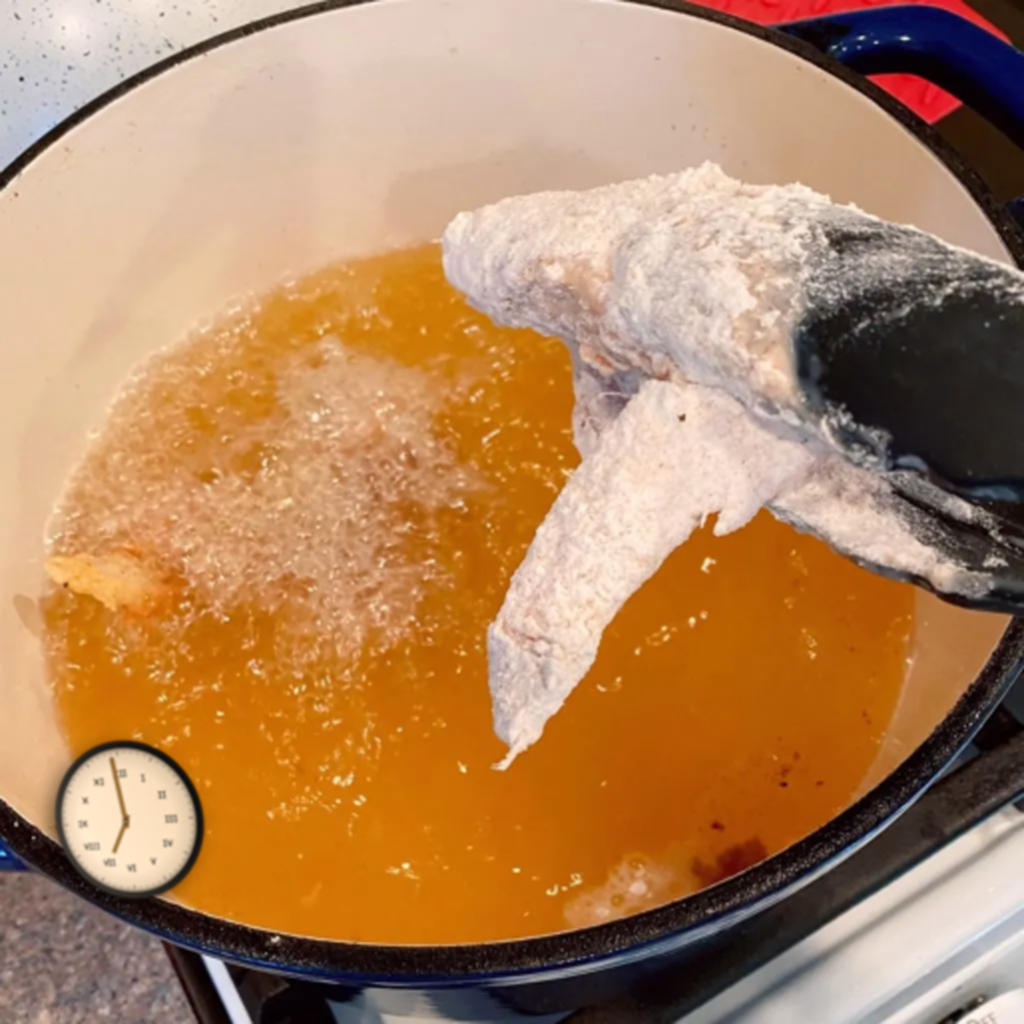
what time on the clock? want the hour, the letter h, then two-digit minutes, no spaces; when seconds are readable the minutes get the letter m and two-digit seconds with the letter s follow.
6h59
